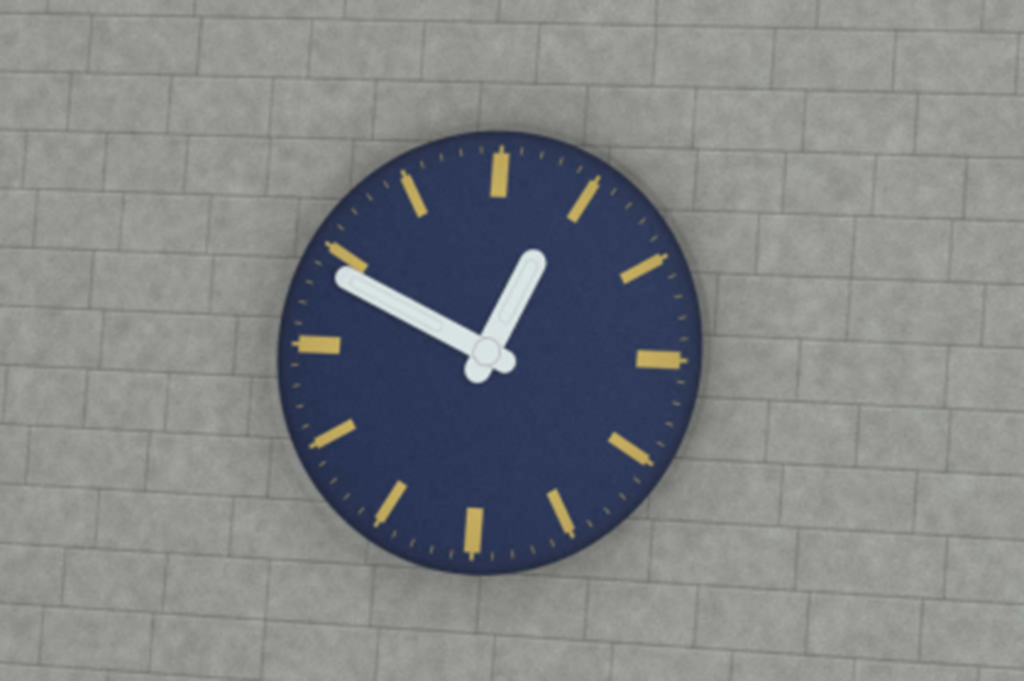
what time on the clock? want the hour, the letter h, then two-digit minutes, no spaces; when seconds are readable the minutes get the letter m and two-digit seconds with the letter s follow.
12h49
